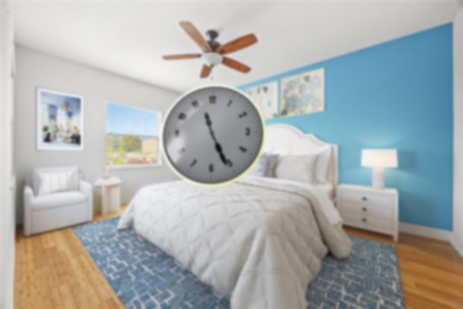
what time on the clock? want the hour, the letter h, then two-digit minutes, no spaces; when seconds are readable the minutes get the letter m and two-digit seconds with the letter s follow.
11h26
